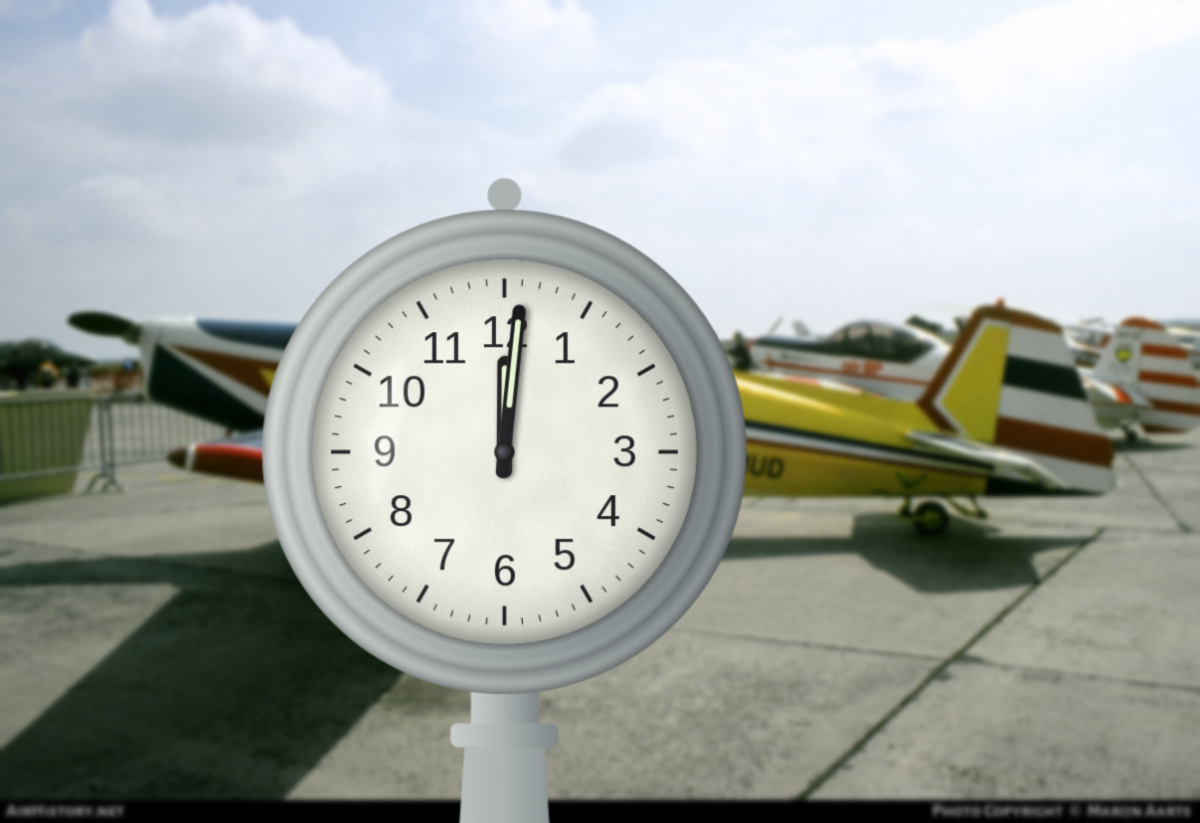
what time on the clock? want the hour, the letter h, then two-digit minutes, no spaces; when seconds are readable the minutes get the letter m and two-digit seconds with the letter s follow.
12h01
